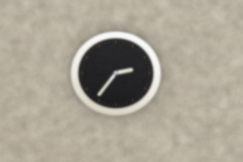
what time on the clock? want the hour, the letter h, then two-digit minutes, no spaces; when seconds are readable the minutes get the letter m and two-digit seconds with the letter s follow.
2h36
